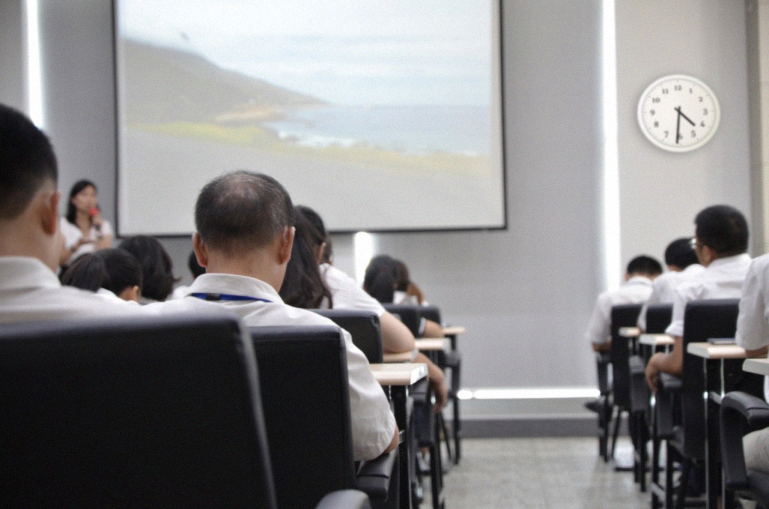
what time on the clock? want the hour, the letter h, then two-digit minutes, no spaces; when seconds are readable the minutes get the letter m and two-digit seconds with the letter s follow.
4h31
